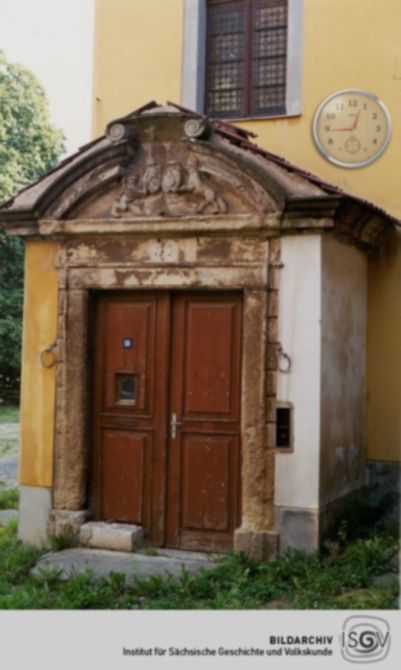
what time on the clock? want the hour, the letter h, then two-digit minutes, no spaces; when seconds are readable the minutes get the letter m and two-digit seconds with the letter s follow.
12h44
